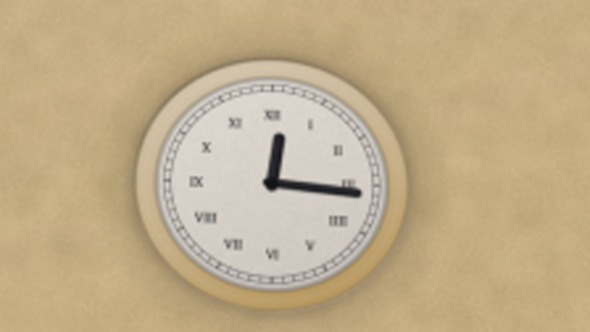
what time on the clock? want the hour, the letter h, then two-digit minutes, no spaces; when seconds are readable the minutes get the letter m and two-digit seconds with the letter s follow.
12h16
